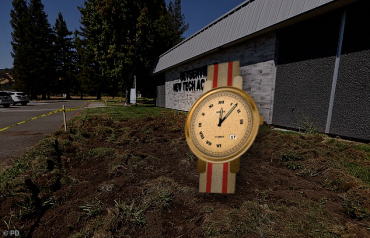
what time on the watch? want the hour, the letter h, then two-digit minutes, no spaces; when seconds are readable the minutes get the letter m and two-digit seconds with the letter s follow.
12h07
